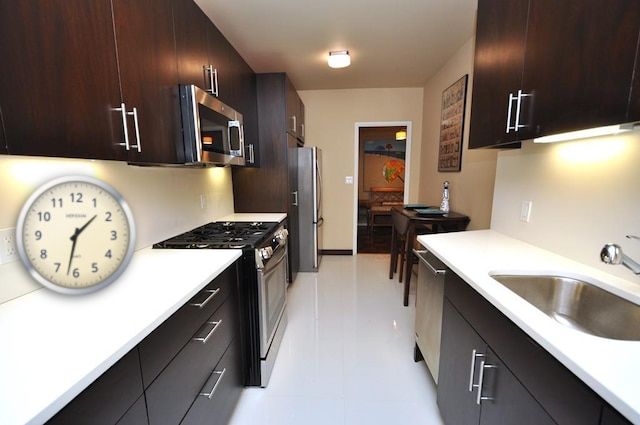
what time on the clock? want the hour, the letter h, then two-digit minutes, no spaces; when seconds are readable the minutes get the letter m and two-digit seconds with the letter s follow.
1h32
